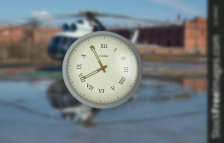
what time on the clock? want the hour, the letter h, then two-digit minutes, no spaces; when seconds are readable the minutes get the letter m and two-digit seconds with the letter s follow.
7h55
